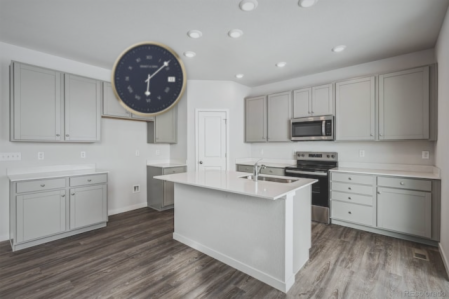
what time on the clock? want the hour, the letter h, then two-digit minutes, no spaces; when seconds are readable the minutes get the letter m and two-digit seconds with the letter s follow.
6h08
